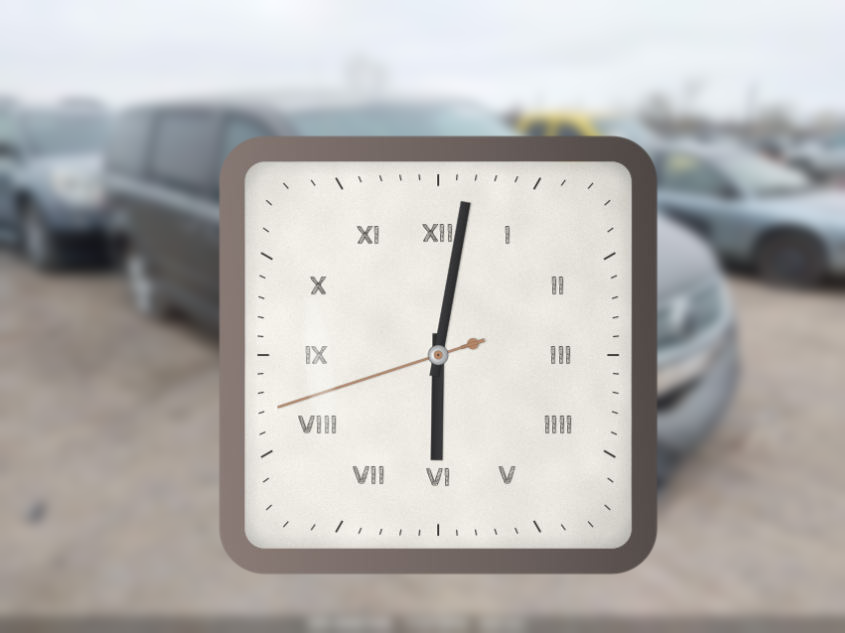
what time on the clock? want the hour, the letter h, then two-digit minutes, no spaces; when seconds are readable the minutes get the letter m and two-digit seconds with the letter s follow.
6h01m42s
